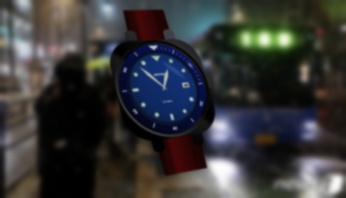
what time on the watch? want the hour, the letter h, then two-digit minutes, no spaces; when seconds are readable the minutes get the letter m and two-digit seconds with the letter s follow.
12h53
